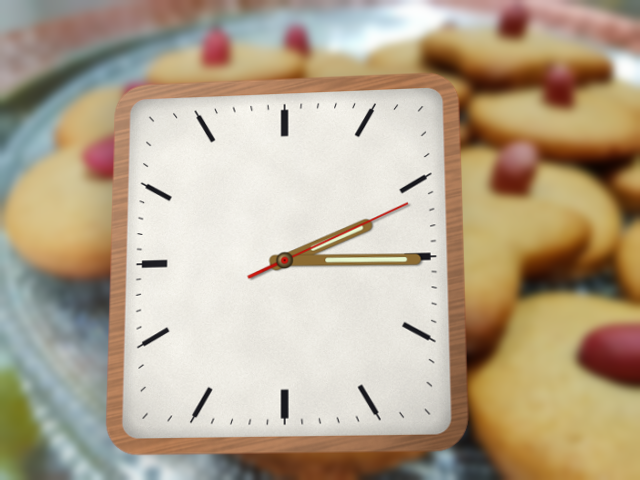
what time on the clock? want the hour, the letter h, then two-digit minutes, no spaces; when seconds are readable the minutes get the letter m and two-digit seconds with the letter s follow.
2h15m11s
